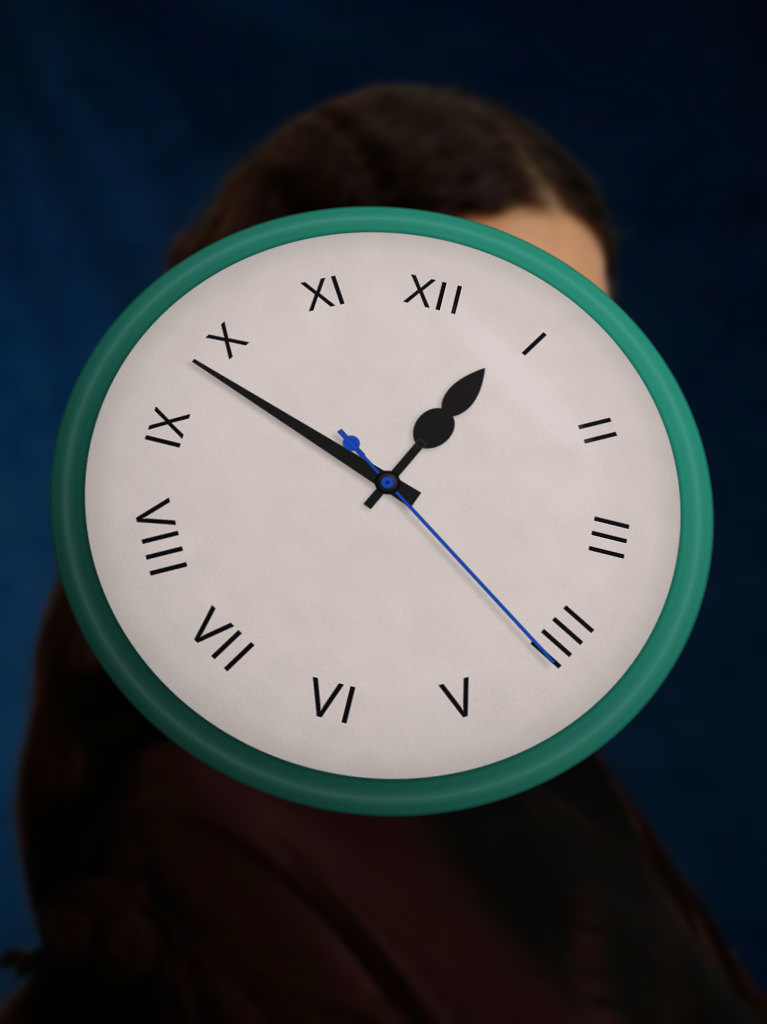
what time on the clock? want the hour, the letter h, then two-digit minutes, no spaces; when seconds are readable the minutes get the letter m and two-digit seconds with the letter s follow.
12h48m21s
